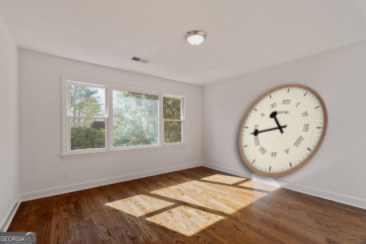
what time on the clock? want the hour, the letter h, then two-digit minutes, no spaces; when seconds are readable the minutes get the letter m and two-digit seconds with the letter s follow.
10h43
